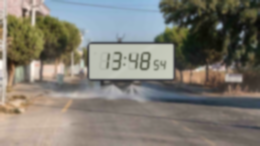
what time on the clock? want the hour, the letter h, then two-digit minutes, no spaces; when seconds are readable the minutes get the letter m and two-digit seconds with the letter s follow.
13h48
